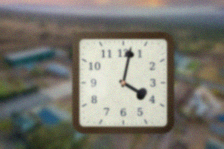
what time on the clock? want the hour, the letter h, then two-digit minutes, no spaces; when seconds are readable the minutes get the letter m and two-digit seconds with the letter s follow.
4h02
